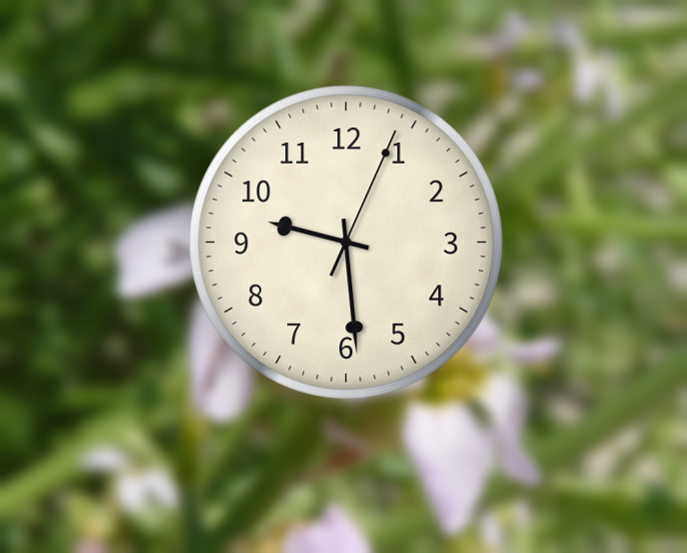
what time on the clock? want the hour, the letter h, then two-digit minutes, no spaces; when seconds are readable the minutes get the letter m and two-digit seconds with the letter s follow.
9h29m04s
